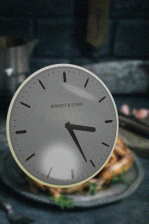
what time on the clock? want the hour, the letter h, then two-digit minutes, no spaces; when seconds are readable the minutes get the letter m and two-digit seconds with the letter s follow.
3h26
